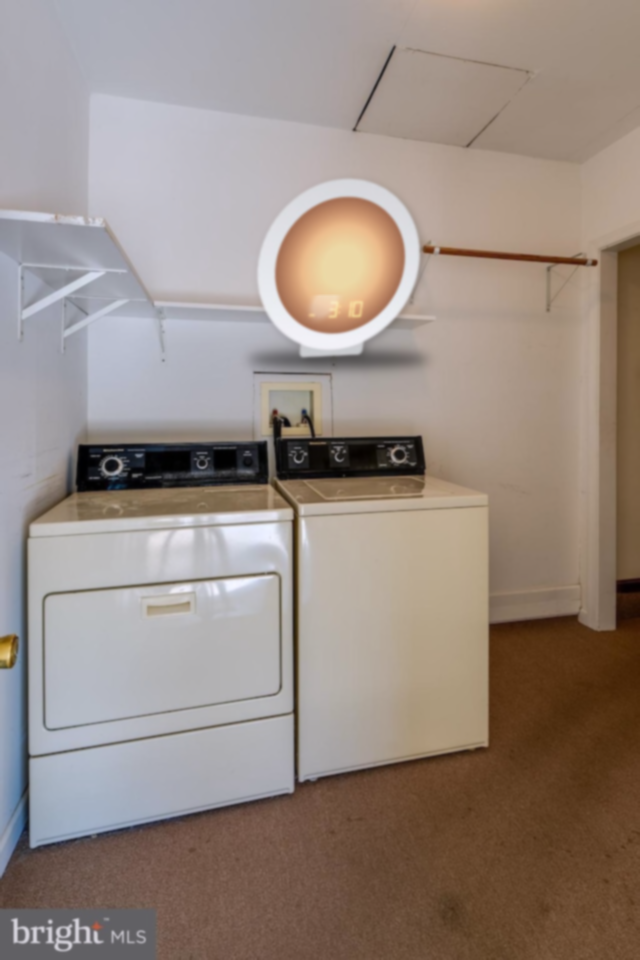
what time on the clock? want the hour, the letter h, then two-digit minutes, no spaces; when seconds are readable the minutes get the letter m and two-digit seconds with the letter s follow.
3h10
